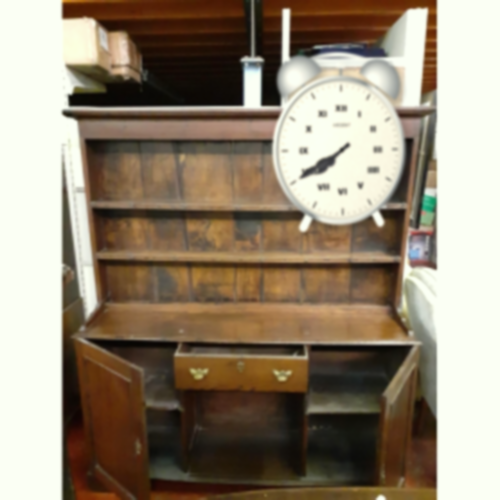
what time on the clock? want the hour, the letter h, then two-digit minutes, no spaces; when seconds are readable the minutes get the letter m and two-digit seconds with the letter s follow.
7h40
